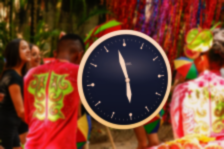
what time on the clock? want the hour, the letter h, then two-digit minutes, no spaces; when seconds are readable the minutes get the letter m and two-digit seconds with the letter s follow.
5h58
